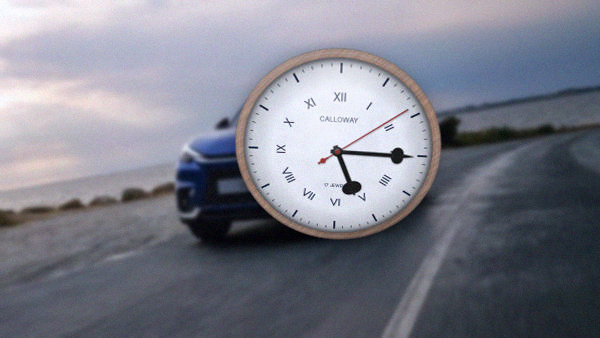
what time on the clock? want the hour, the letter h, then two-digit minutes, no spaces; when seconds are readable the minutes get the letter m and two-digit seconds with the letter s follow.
5h15m09s
